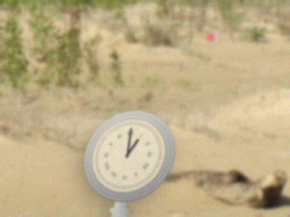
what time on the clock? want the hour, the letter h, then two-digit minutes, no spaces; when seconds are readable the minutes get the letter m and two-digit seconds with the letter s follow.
1h00
